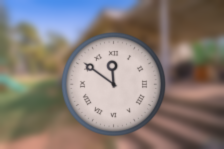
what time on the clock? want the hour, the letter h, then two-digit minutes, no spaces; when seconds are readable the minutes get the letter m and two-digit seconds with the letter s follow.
11h51
